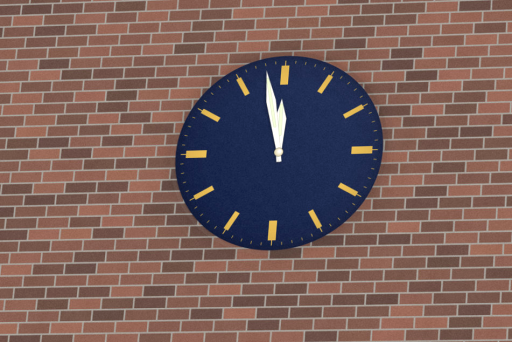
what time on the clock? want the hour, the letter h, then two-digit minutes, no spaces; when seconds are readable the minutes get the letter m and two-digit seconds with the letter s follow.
11h58
